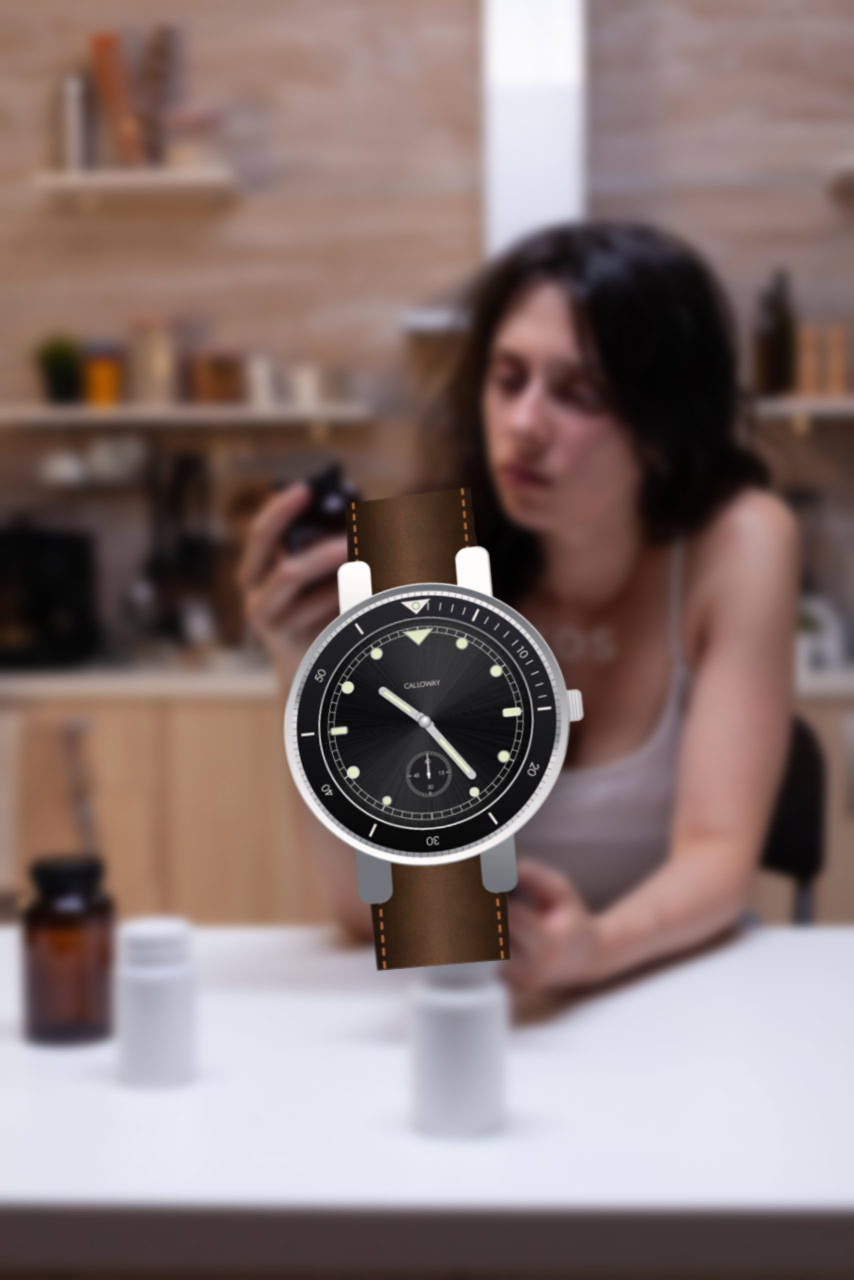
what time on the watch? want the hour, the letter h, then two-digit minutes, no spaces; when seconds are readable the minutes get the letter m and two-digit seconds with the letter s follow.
10h24
